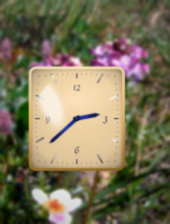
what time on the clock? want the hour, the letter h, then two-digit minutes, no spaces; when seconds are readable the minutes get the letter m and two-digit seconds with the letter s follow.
2h38
